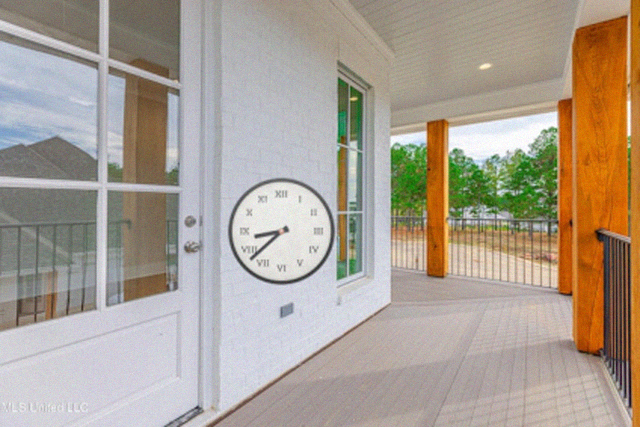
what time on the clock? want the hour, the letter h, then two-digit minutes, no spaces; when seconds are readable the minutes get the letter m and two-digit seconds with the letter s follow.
8h38
